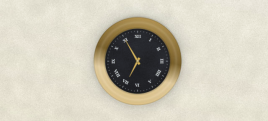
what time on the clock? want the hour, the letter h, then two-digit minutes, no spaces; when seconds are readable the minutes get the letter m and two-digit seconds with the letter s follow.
6h55
